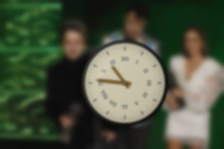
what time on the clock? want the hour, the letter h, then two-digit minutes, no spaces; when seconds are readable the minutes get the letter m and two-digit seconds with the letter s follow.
10h46
